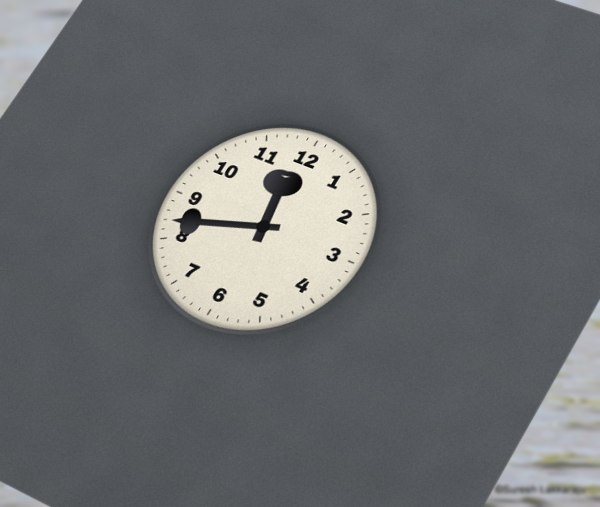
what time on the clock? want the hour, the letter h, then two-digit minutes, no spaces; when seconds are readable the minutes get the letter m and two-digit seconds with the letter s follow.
11h42
